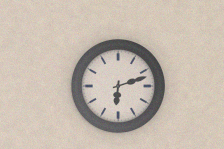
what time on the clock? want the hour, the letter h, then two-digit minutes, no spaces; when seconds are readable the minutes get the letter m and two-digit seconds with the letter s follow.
6h12
